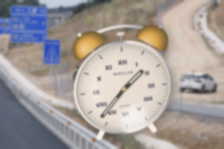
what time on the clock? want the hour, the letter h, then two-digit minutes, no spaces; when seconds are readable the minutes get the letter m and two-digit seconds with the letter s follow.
1h37
